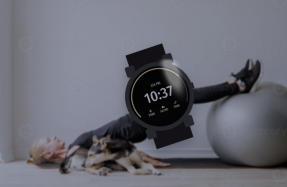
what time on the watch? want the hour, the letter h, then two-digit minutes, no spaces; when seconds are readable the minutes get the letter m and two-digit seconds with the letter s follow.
10h37
